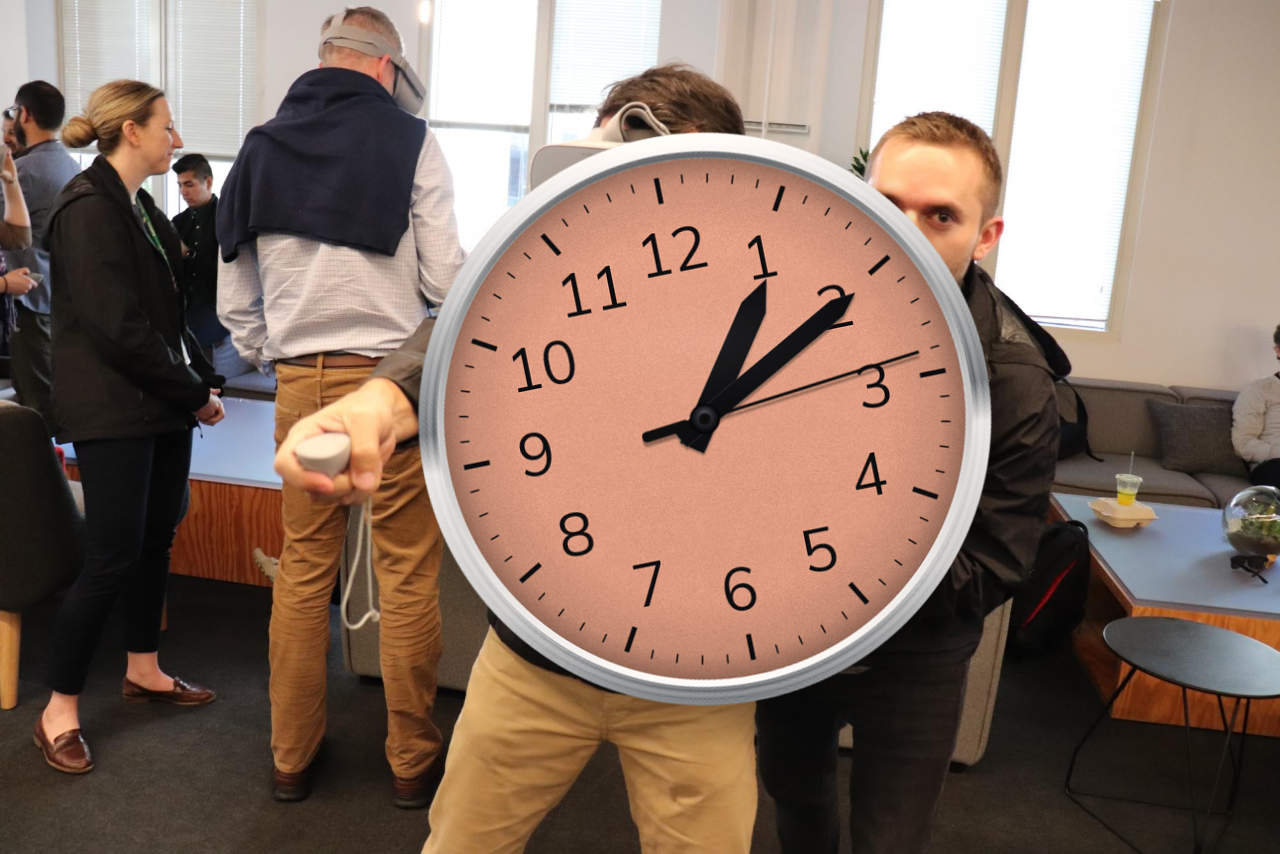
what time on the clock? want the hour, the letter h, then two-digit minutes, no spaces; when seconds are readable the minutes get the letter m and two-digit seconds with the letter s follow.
1h10m14s
